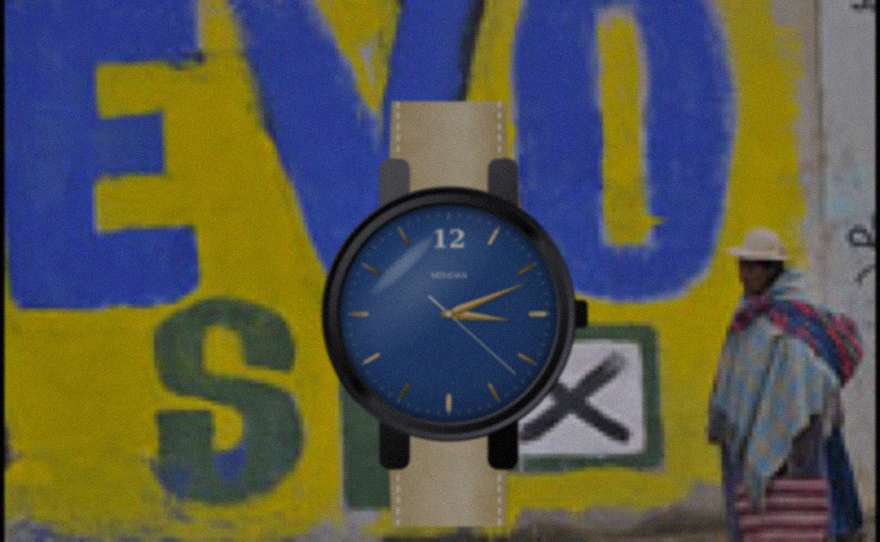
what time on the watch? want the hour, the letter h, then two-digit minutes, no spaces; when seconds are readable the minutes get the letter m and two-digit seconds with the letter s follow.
3h11m22s
